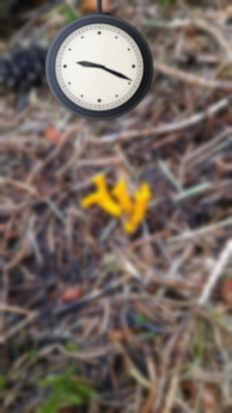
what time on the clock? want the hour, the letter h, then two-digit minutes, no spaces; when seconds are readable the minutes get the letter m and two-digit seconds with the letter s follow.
9h19
